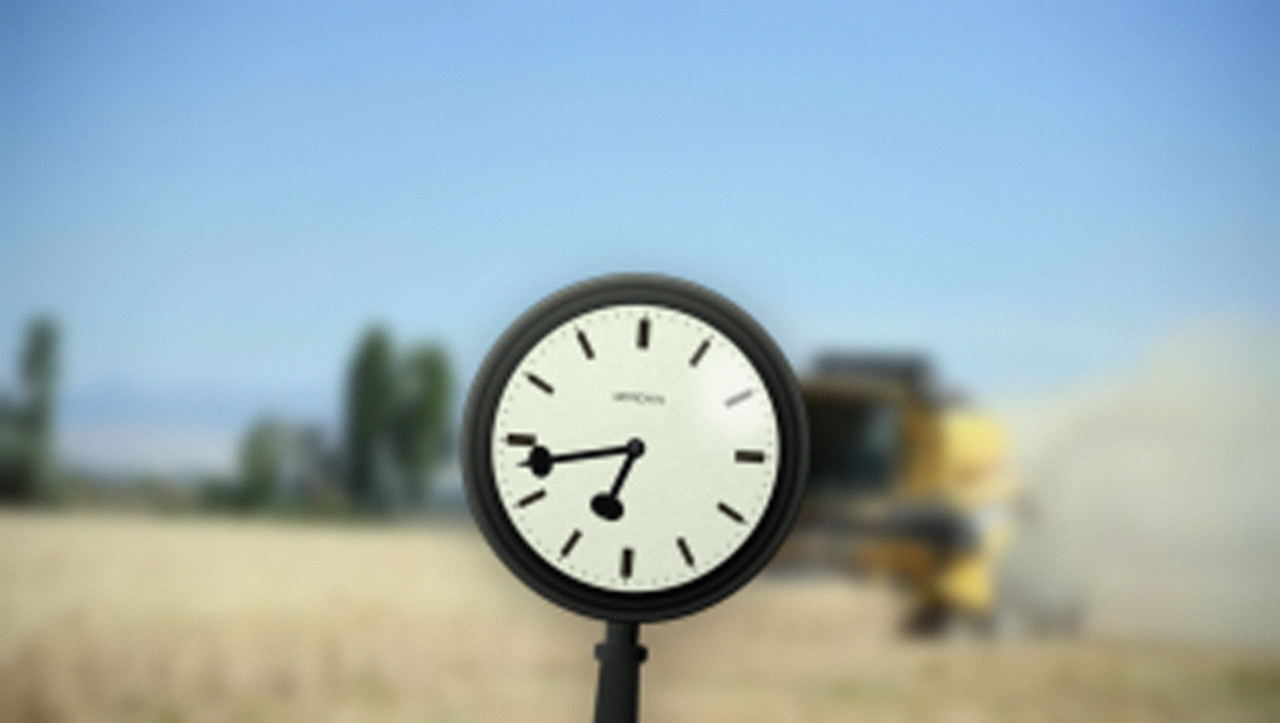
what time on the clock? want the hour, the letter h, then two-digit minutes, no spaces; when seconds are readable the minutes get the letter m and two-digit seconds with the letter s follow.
6h43
